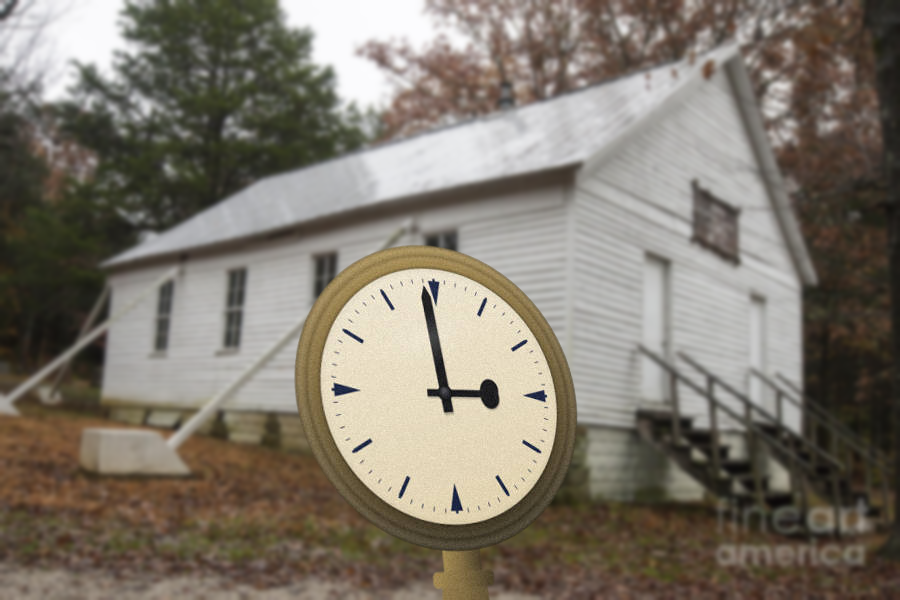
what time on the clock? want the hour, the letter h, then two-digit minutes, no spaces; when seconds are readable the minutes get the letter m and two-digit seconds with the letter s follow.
2h59
